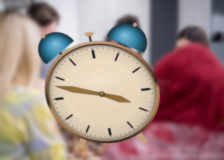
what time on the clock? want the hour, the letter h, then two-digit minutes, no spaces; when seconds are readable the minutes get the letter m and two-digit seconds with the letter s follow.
3h48
